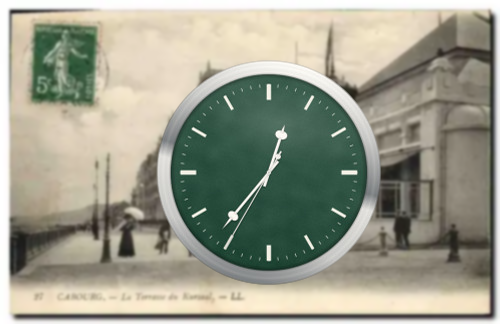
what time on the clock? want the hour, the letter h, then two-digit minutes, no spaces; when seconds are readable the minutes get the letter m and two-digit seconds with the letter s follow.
12h36m35s
